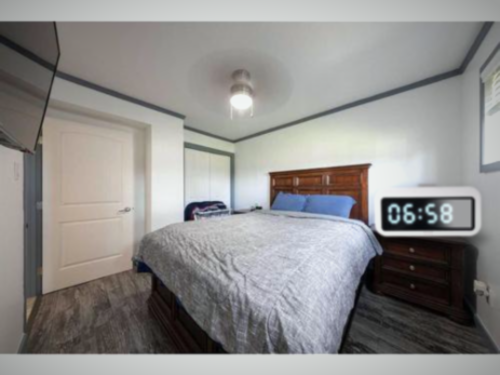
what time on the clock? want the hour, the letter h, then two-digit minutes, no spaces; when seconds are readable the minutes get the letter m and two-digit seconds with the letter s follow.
6h58
